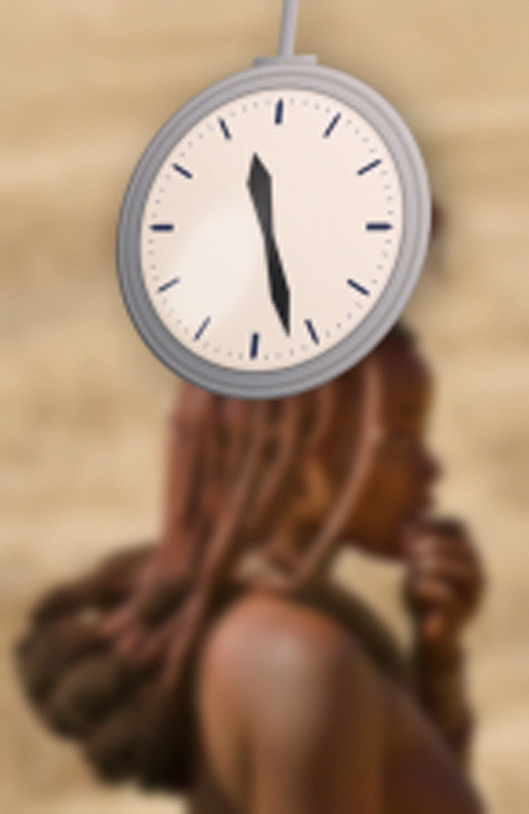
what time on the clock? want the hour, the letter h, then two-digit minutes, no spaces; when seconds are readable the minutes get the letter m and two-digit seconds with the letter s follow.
11h27
